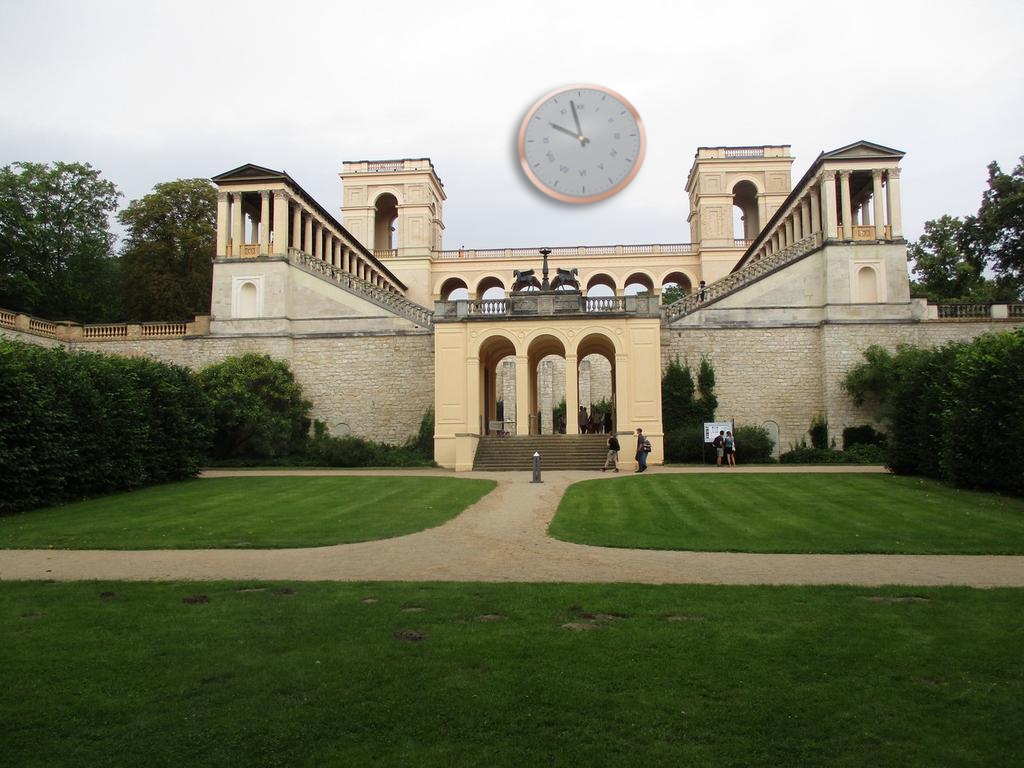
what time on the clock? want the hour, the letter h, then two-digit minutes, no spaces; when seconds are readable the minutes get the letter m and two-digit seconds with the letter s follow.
9h58
